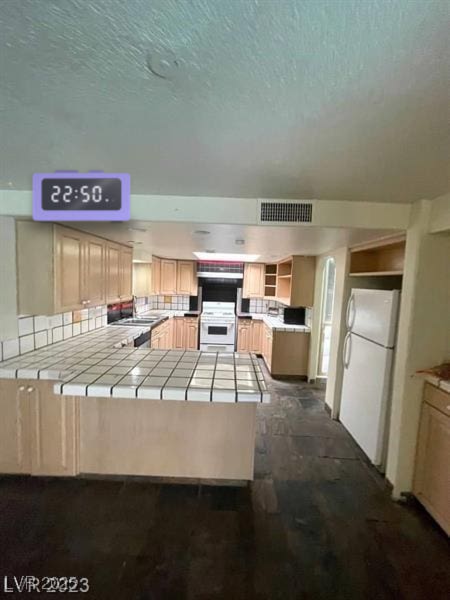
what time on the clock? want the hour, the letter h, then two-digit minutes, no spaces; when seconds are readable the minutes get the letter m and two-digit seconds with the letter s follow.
22h50
